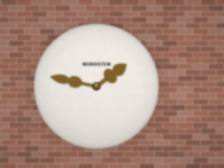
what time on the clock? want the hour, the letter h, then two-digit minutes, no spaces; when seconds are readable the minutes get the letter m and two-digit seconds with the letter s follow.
1h47
